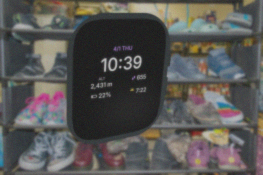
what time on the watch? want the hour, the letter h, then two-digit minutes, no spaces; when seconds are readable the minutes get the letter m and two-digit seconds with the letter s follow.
10h39
